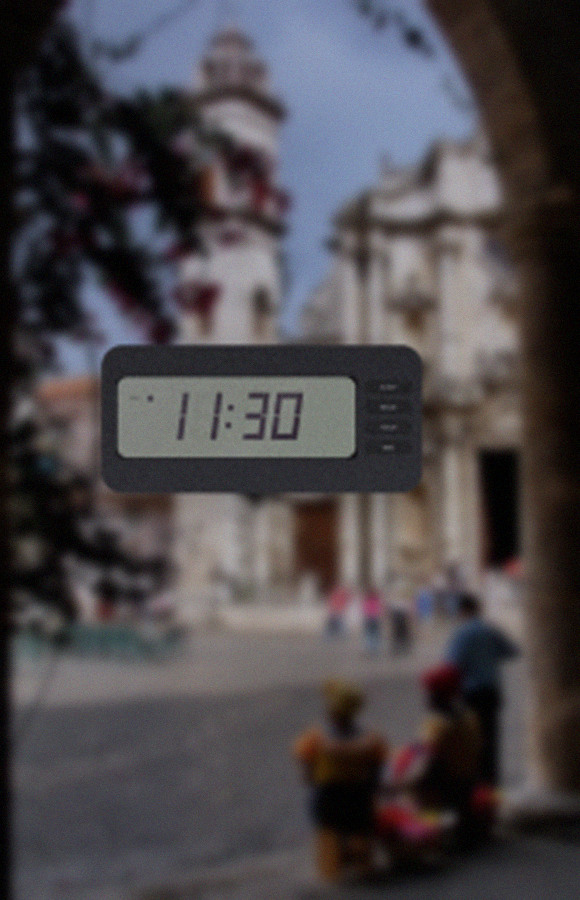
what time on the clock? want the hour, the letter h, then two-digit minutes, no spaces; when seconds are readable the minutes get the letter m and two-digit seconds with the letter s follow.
11h30
